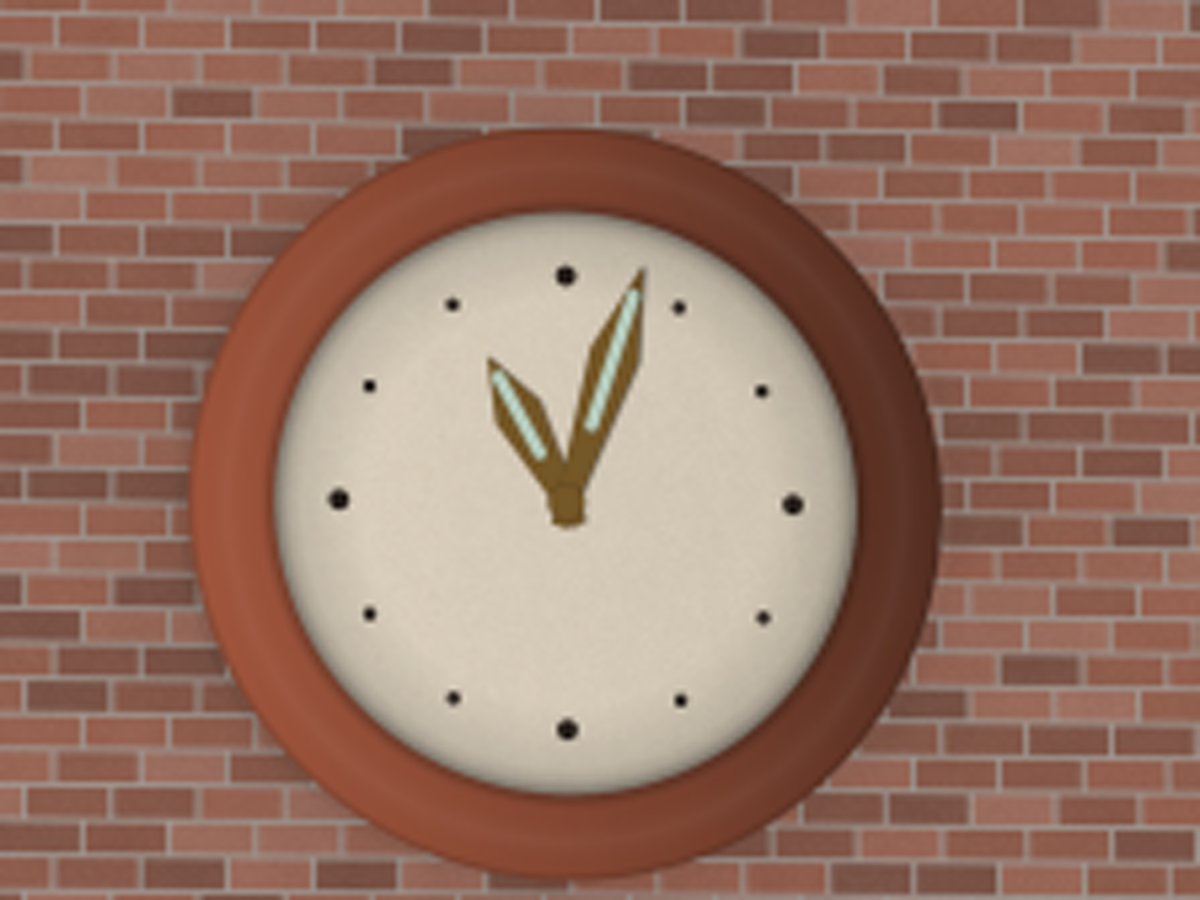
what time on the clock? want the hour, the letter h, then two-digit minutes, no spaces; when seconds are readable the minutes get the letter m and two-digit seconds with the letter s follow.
11h03
